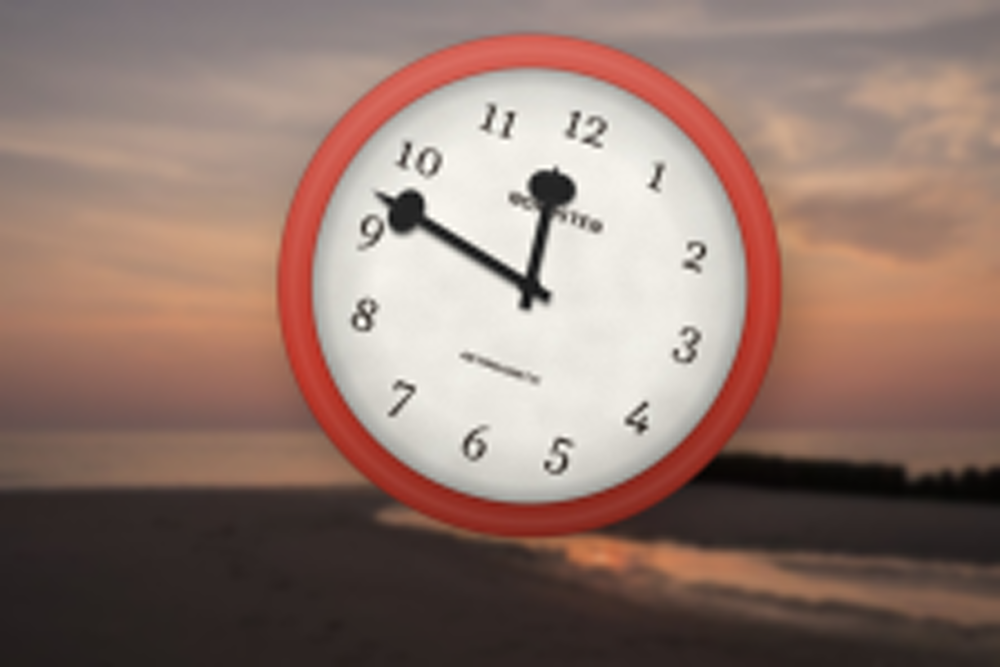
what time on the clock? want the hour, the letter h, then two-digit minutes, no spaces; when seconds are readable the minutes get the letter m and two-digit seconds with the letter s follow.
11h47
